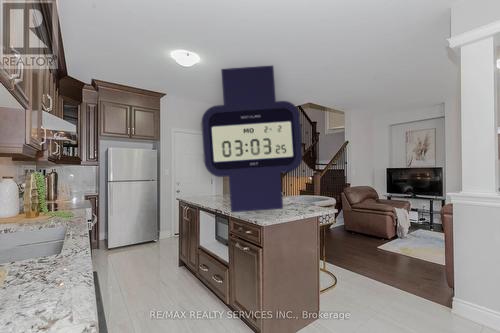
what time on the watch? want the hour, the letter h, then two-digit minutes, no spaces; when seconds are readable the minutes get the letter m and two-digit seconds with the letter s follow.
3h03
